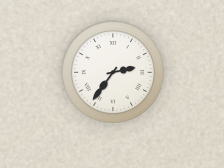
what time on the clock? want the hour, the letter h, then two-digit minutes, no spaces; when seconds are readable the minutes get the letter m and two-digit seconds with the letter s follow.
2h36
